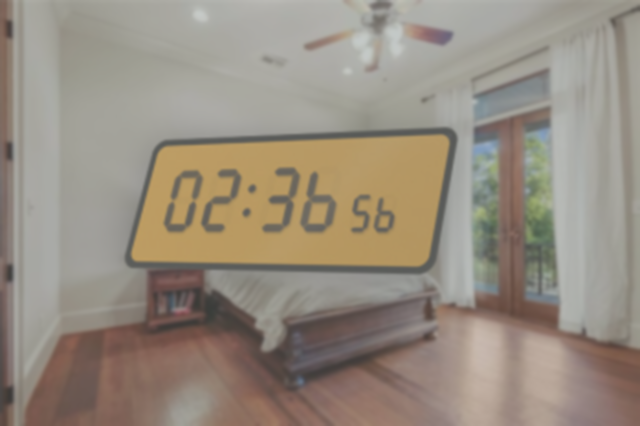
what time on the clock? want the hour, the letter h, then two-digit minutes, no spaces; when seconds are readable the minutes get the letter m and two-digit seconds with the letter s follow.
2h36m56s
